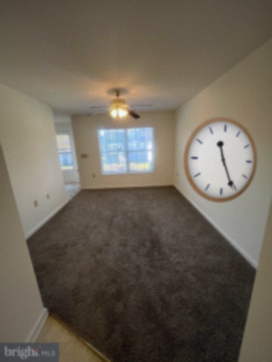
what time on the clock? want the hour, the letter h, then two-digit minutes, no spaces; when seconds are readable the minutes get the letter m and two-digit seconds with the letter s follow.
11h26
